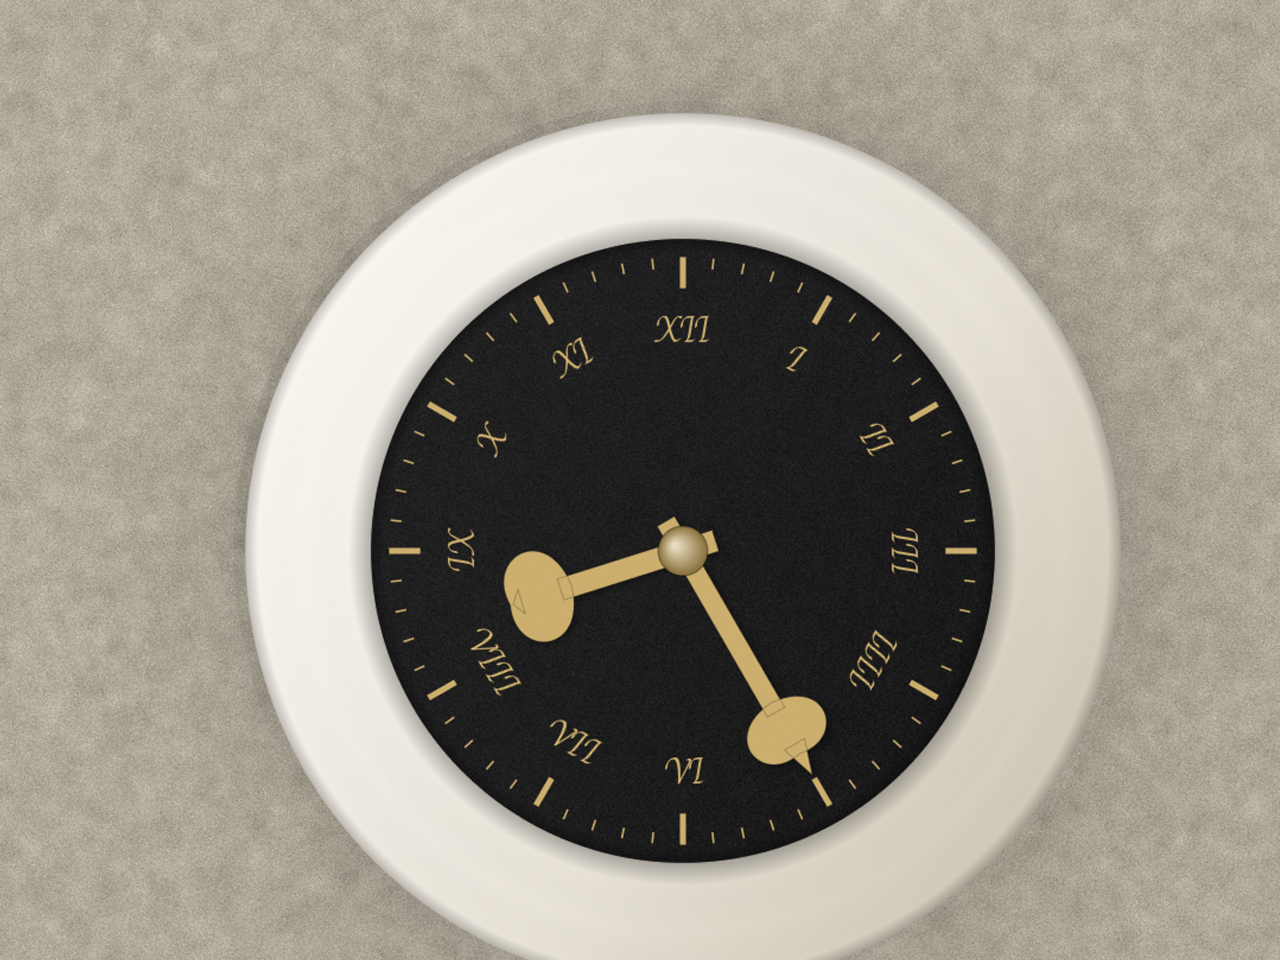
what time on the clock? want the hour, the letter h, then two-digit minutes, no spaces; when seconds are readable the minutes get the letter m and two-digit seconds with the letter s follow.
8h25
